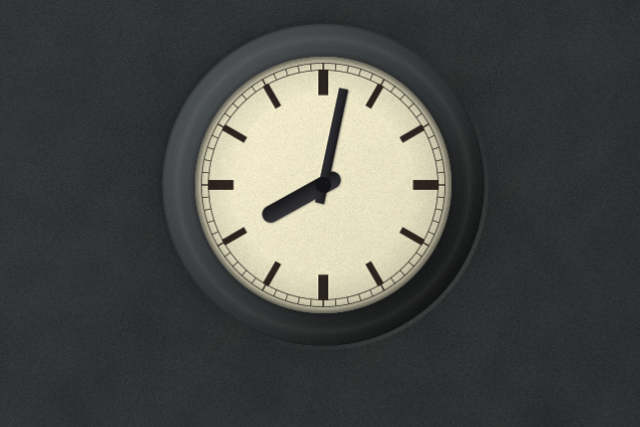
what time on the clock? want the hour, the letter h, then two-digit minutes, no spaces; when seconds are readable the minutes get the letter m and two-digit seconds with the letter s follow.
8h02
